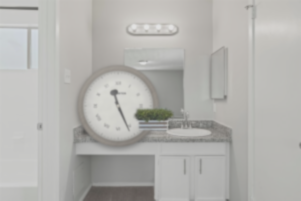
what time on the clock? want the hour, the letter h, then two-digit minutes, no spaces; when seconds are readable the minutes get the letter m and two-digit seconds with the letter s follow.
11h26
